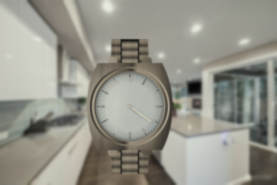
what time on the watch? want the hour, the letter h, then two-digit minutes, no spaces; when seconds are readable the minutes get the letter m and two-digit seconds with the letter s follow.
4h21
